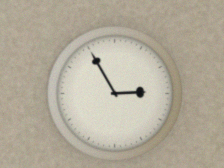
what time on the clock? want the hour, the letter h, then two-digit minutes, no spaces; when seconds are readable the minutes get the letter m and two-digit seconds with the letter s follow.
2h55
